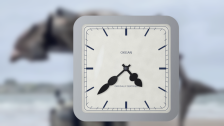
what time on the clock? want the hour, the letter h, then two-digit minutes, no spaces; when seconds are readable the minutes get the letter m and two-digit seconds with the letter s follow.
4h38
